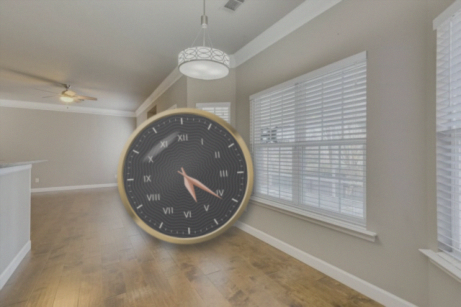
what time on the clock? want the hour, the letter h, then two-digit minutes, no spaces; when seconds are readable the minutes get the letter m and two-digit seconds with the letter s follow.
5h21
